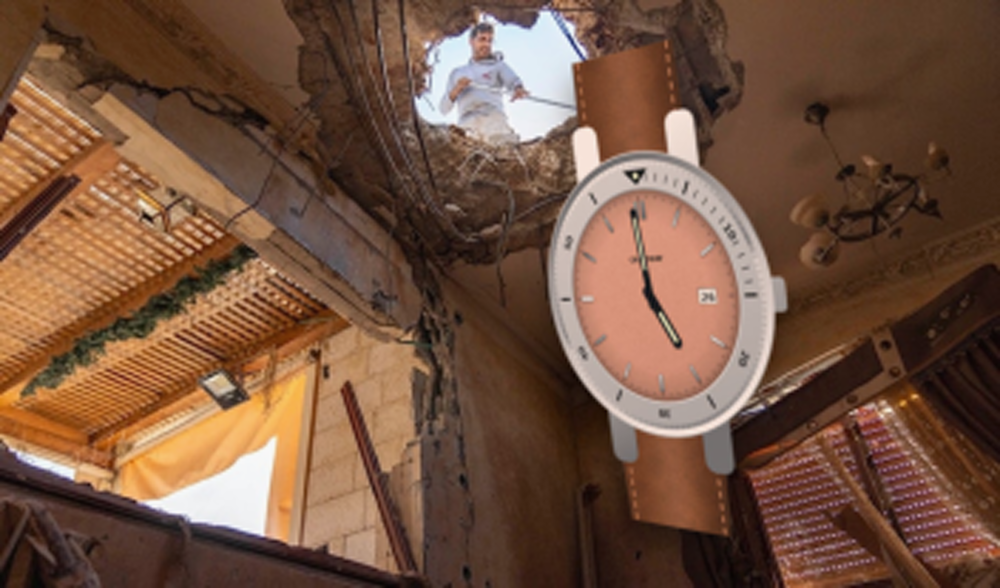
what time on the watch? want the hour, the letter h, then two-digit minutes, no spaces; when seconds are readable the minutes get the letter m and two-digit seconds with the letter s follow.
4h59
